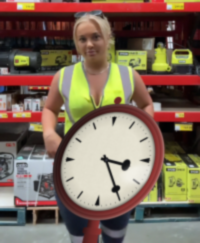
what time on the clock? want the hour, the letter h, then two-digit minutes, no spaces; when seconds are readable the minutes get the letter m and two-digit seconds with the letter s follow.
3h25
